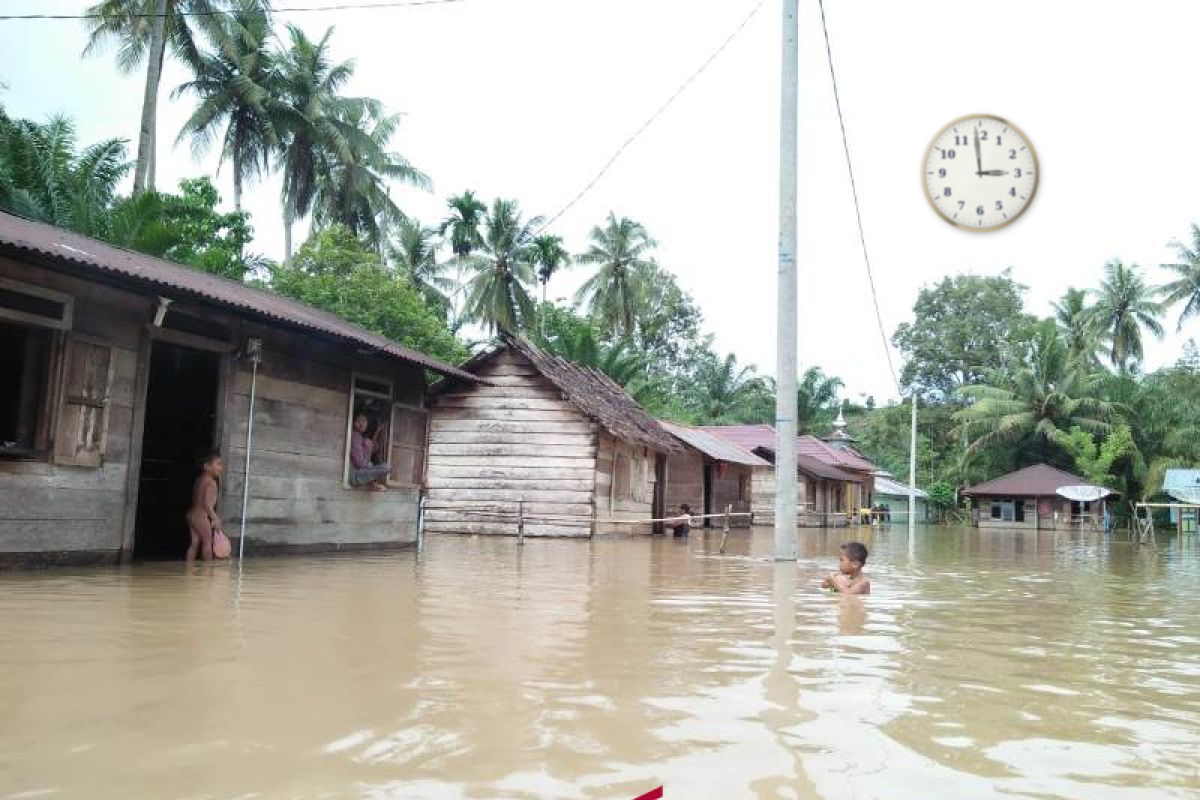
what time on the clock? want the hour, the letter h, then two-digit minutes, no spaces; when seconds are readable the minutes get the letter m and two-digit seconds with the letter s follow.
2h59
